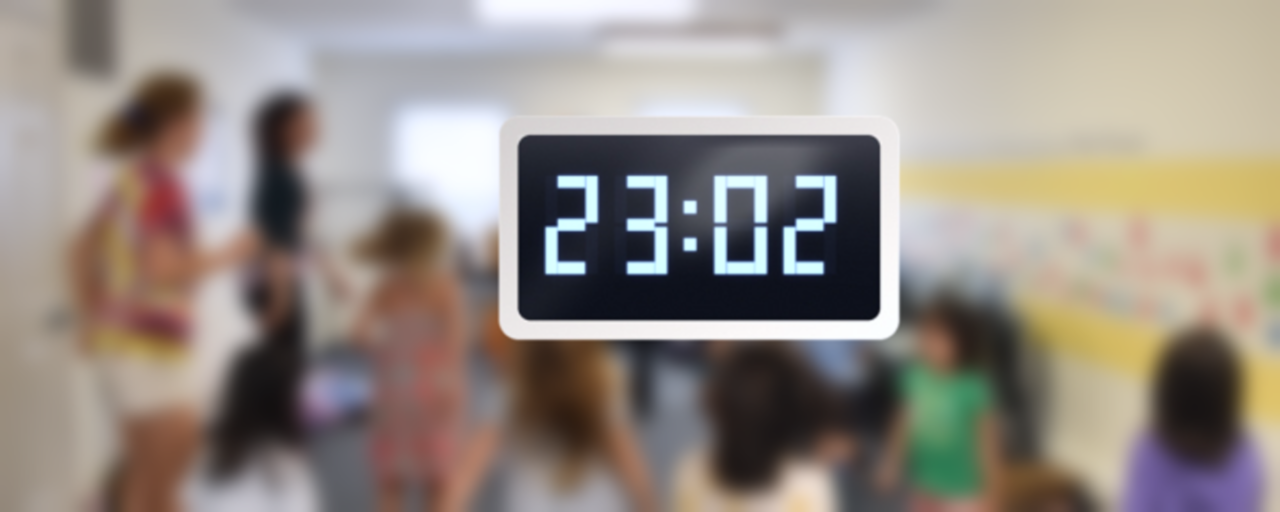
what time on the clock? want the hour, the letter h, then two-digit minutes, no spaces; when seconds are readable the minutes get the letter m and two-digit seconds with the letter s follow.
23h02
